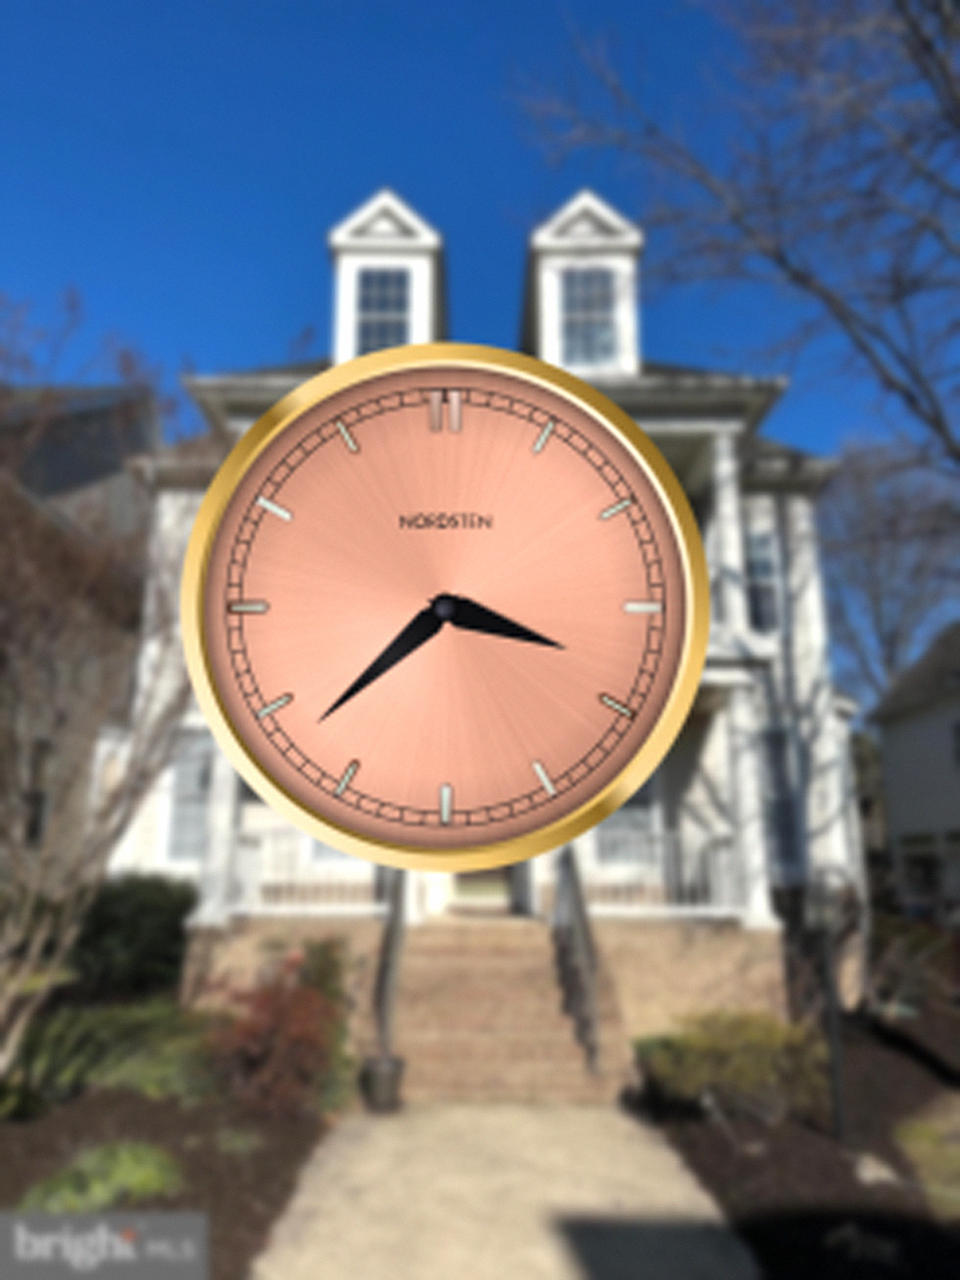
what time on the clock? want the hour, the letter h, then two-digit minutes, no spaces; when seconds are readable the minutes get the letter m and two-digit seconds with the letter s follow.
3h38
